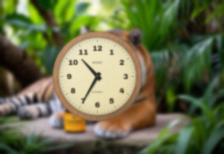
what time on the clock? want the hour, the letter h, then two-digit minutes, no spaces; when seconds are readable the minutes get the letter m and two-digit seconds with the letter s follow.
10h35
